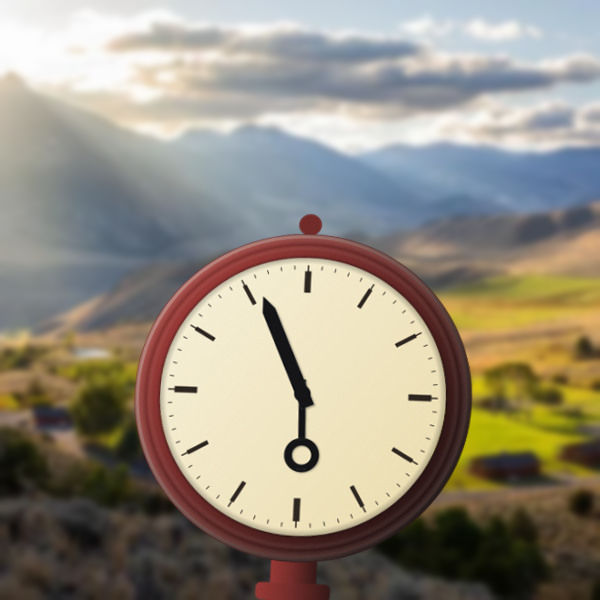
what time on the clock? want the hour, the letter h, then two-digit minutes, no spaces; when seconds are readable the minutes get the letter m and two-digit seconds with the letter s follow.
5h56
